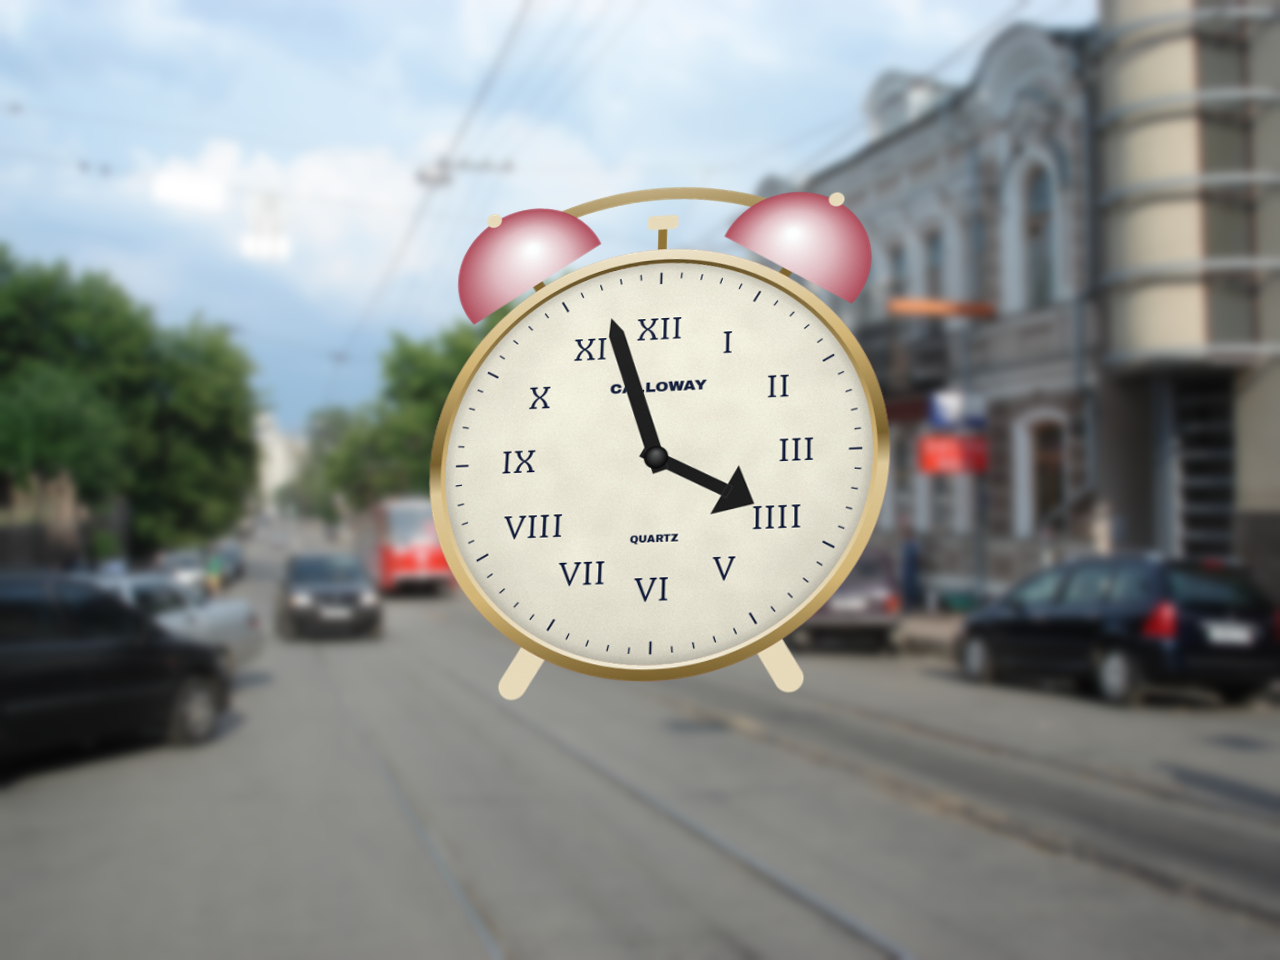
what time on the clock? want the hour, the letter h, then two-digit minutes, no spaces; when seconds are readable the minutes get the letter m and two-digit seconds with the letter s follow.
3h57
